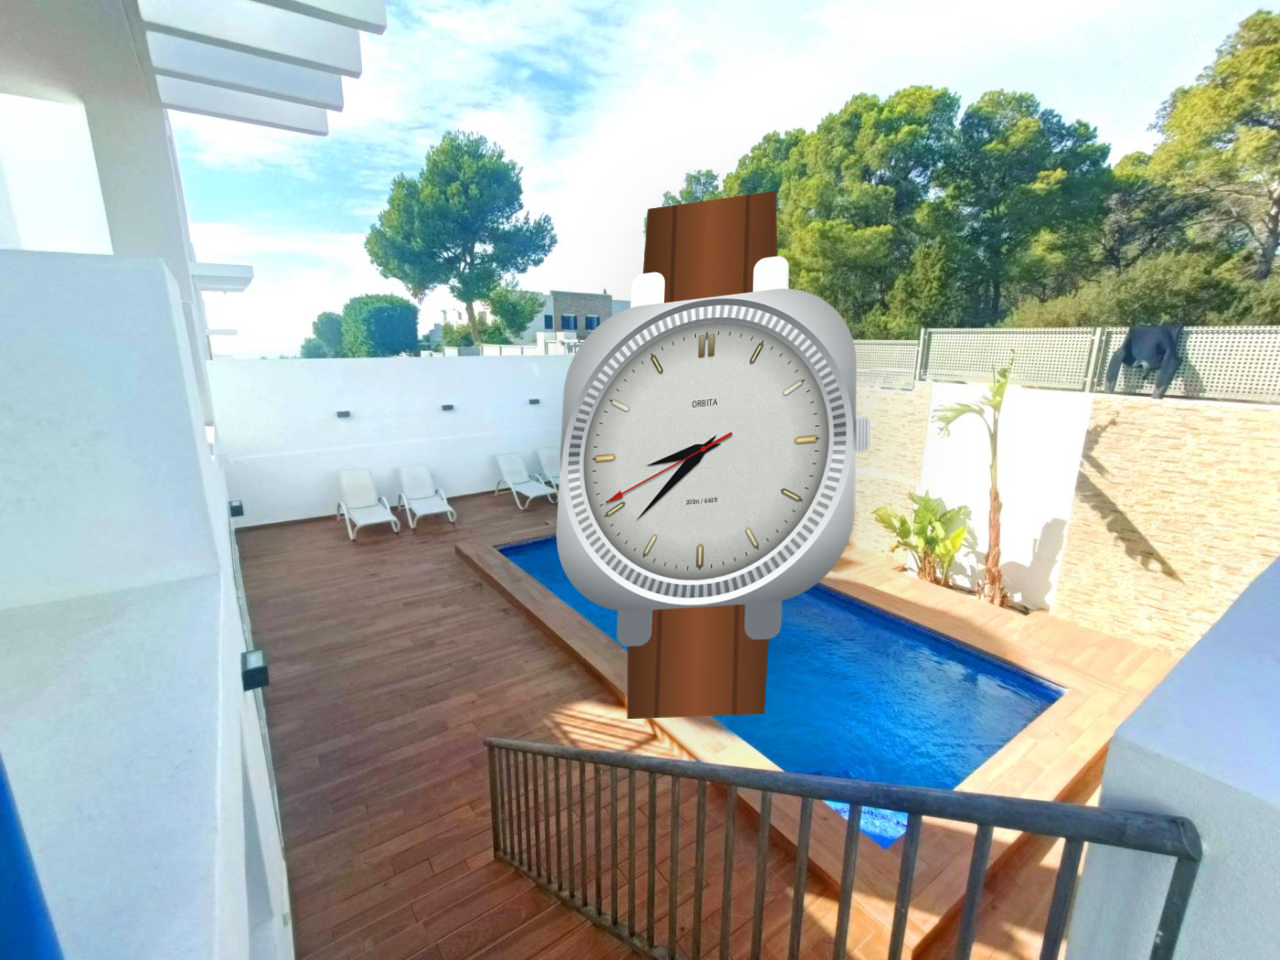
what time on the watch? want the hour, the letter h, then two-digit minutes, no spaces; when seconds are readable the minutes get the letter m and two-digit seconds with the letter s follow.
8h37m41s
